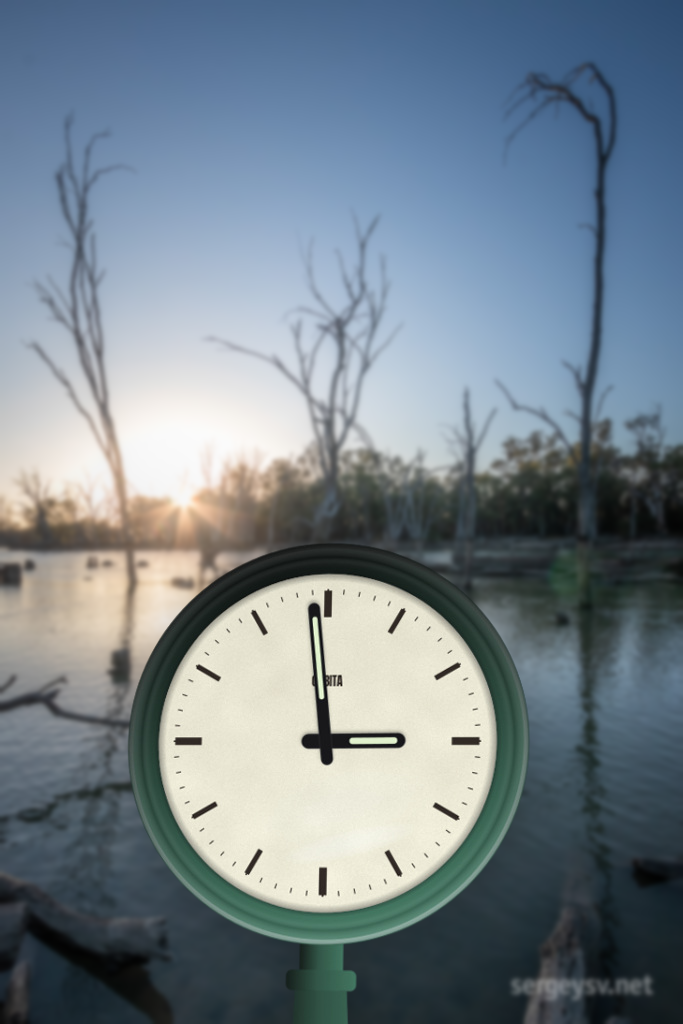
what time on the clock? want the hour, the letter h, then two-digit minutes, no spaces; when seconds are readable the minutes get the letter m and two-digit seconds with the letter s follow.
2h59
